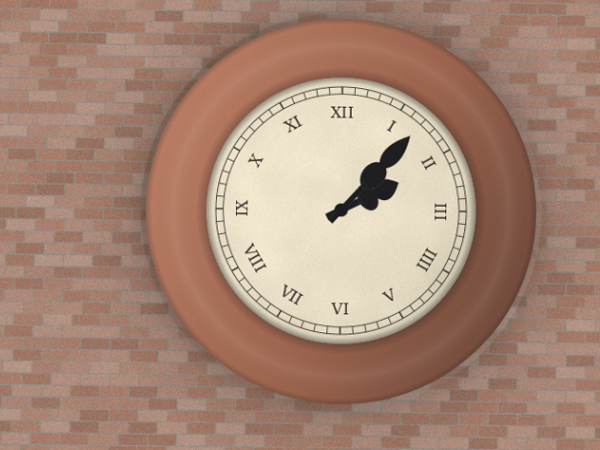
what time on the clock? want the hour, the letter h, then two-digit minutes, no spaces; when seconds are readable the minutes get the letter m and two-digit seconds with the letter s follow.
2h07
